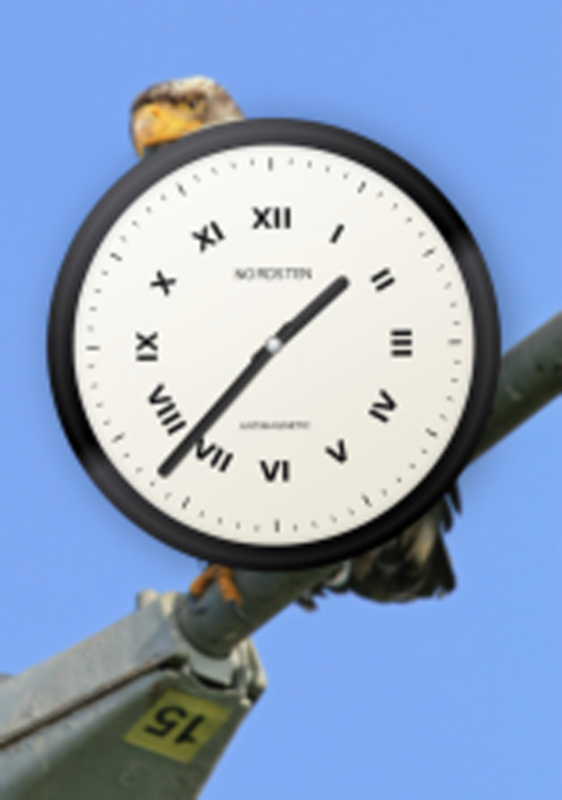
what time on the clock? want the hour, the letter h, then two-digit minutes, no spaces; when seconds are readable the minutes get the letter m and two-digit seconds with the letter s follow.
1h37
